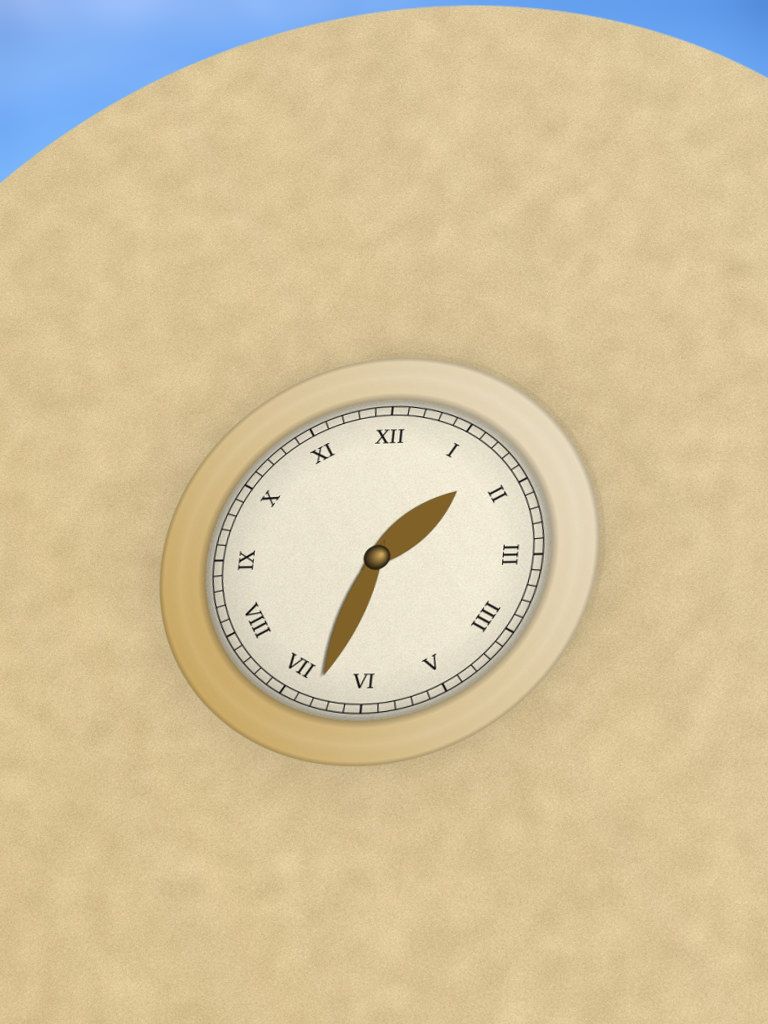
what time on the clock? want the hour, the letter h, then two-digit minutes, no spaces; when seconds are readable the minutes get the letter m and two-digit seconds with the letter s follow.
1h33
